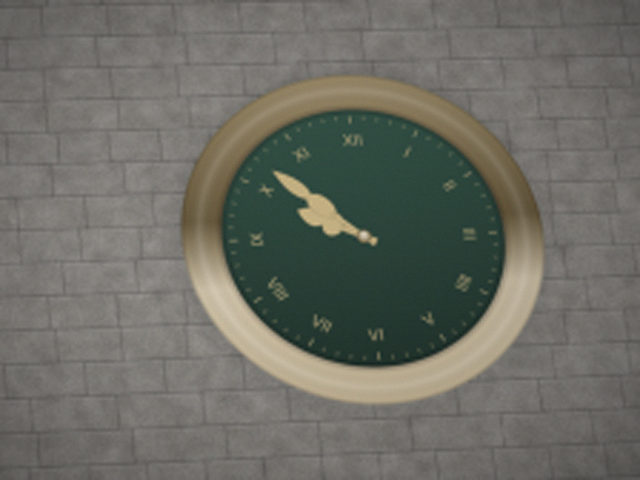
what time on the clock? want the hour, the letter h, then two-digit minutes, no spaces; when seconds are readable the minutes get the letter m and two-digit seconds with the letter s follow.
9h52
